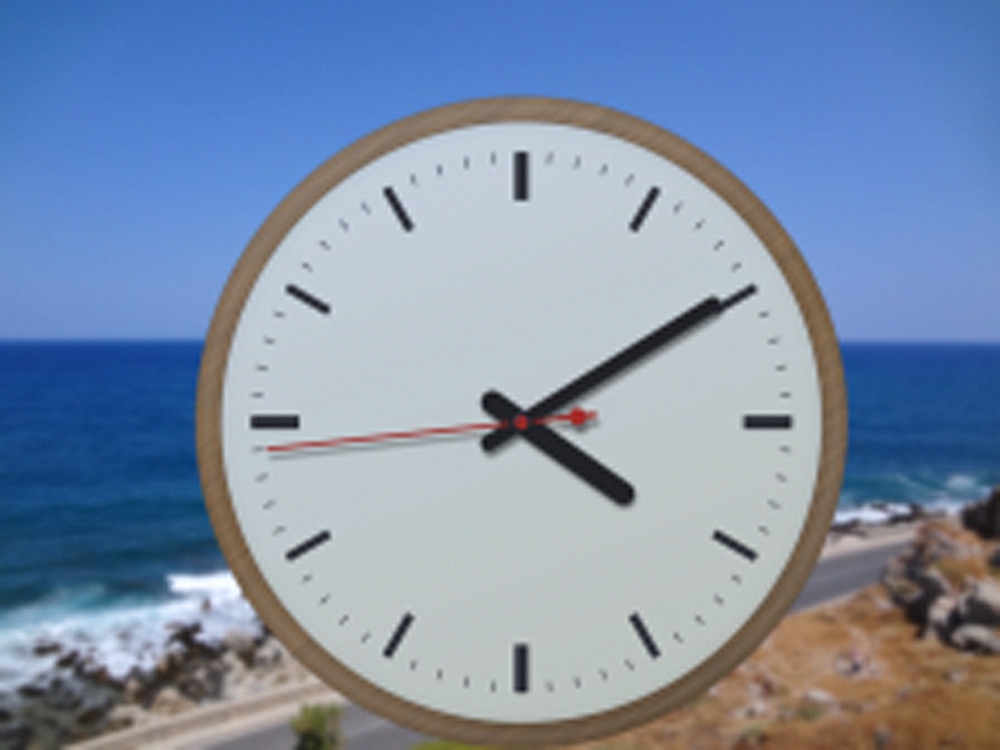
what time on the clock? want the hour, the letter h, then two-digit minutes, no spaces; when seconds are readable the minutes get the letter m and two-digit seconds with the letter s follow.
4h09m44s
